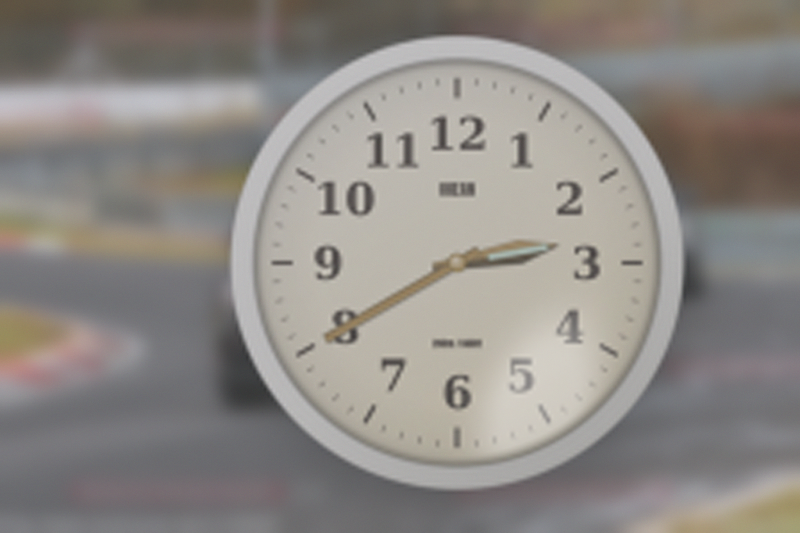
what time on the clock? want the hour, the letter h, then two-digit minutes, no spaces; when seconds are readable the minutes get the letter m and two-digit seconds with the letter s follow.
2h40
